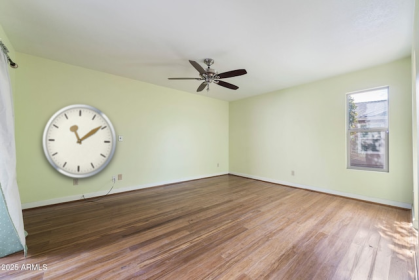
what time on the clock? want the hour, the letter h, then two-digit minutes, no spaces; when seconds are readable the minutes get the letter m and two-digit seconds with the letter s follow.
11h09
